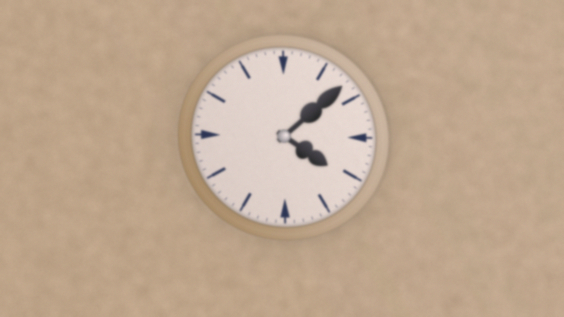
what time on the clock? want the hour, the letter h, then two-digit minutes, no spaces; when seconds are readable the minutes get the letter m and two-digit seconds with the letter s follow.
4h08
